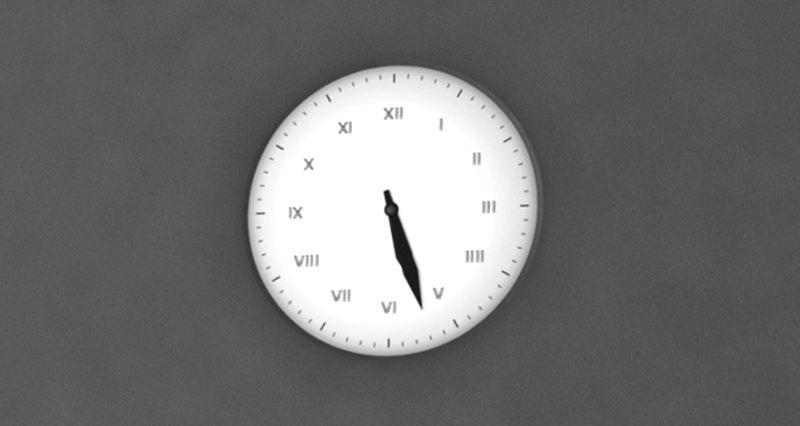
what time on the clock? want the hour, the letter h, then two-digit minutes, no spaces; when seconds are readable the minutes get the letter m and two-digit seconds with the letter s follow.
5h27
